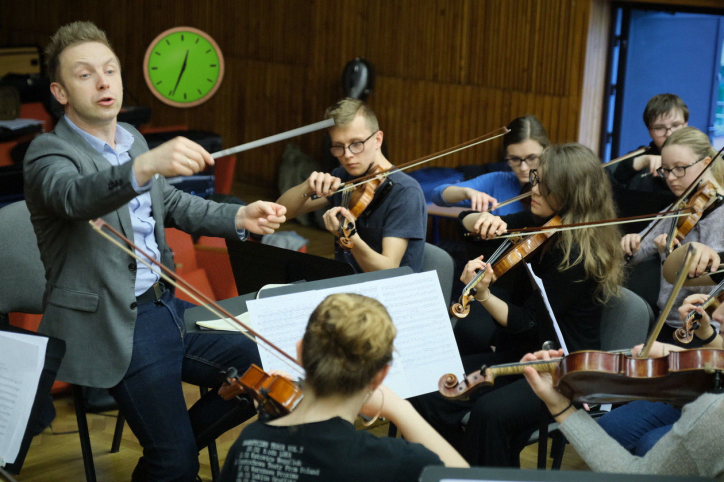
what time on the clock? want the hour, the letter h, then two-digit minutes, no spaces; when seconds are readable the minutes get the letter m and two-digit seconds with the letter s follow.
12h34
